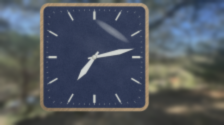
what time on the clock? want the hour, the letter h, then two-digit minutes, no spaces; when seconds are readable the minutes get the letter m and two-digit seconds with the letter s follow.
7h13
